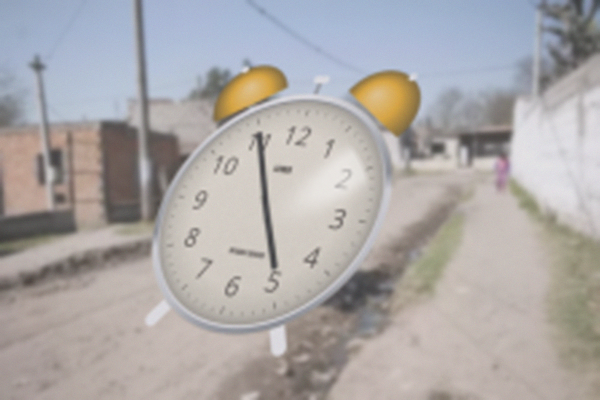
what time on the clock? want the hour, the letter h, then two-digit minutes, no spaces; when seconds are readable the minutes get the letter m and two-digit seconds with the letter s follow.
4h55
